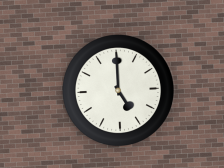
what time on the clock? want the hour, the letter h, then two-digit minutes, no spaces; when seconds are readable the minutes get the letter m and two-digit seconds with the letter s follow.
5h00
